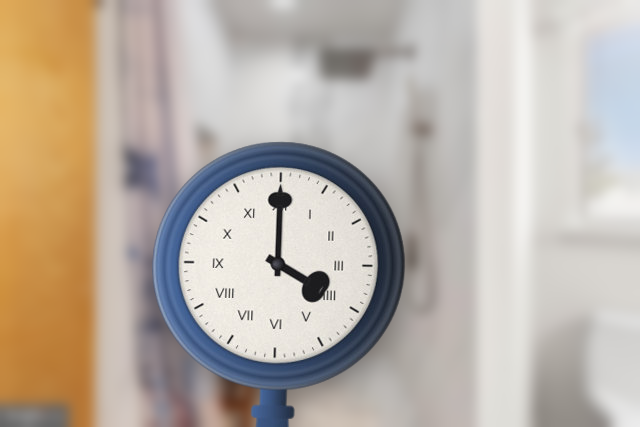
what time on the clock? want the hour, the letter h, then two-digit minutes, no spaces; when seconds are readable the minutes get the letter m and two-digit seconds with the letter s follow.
4h00
